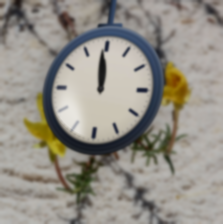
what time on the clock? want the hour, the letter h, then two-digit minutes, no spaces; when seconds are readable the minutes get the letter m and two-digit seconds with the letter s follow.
11h59
